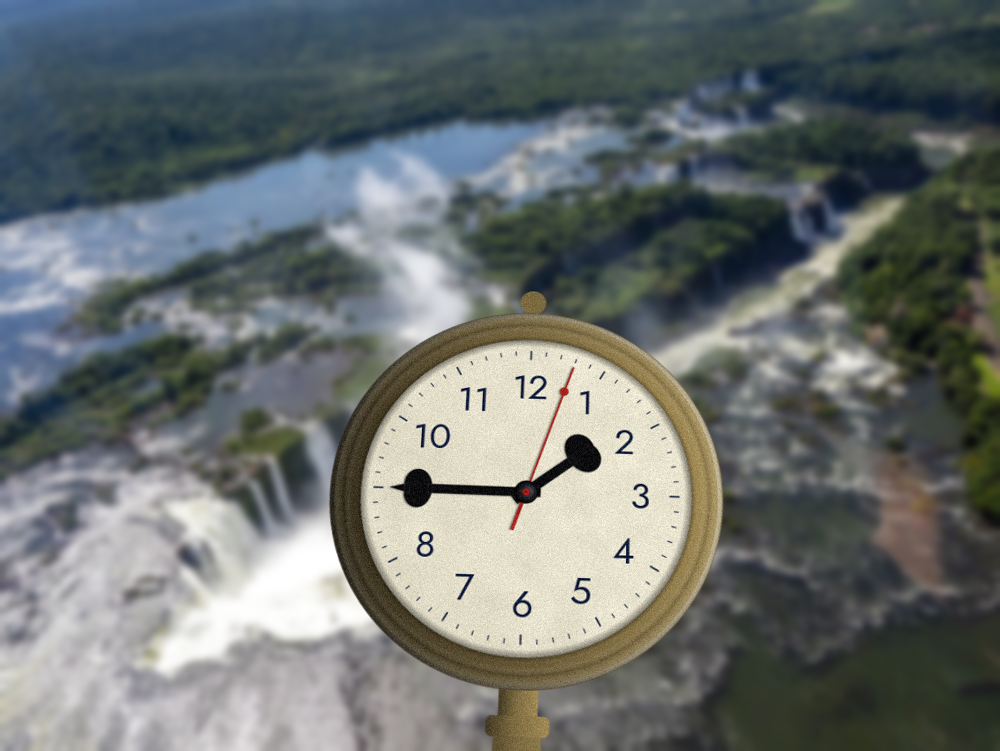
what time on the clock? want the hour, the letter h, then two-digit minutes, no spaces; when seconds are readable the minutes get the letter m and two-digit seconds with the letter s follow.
1h45m03s
